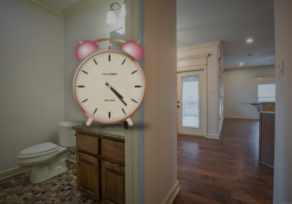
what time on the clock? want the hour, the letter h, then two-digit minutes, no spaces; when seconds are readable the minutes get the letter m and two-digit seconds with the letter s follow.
4h23
